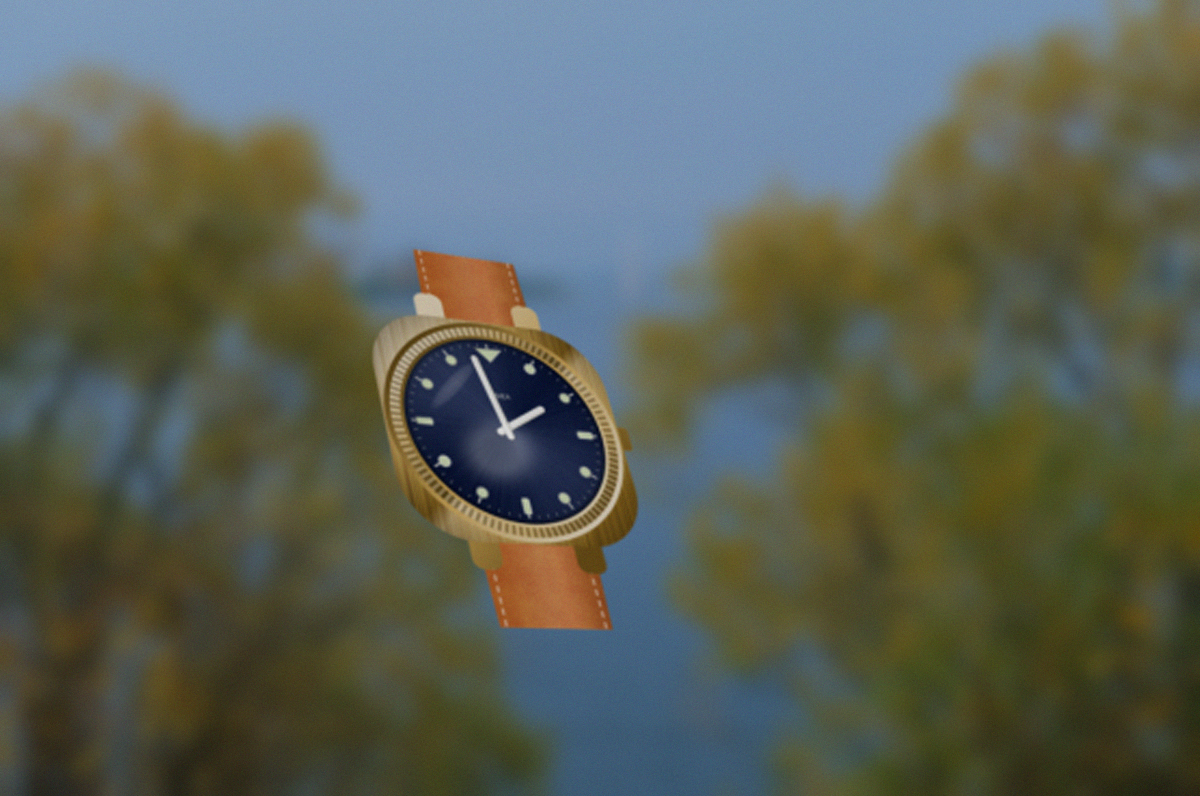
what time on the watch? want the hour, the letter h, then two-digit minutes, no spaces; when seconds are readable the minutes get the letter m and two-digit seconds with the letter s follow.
1h58
